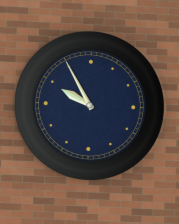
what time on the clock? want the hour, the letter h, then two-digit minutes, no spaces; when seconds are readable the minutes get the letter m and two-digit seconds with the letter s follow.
9h55
